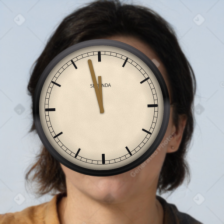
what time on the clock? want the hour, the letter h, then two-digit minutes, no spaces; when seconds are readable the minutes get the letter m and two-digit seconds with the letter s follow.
11h58
